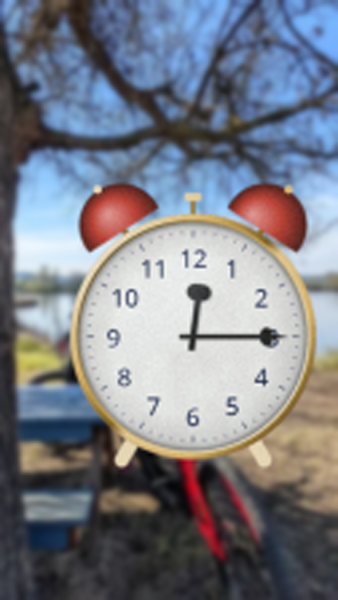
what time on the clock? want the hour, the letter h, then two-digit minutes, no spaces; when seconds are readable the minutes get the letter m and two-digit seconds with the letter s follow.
12h15
